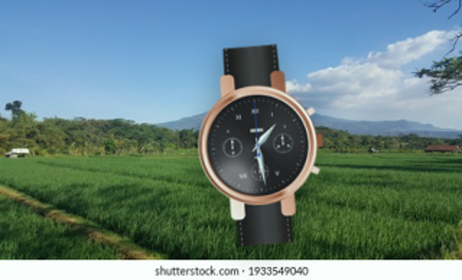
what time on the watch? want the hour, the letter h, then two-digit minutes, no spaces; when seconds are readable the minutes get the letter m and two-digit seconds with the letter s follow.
1h29
